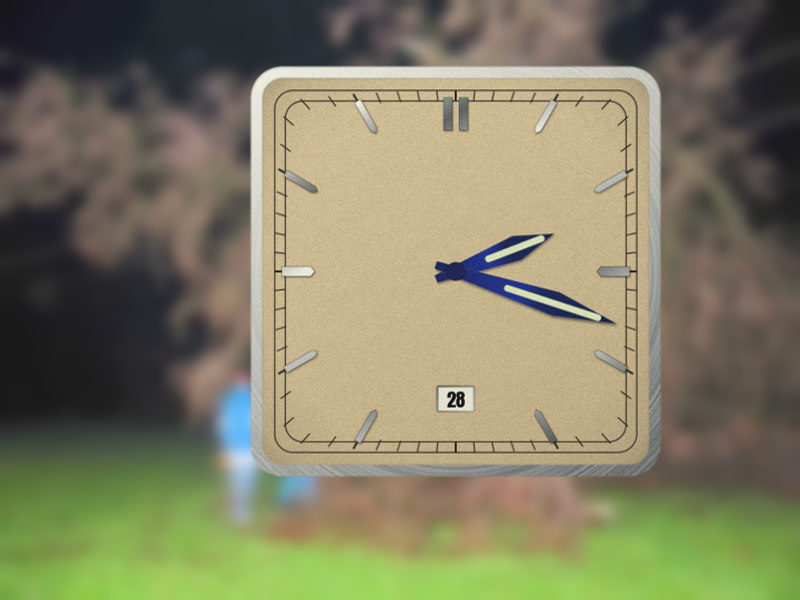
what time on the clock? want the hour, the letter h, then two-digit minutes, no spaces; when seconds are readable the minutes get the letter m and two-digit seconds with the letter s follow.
2h18
